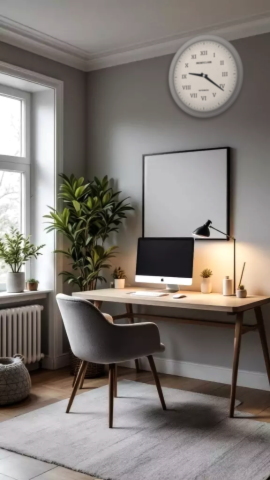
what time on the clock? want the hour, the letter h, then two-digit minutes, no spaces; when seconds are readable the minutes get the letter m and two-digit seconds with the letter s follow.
9h21
